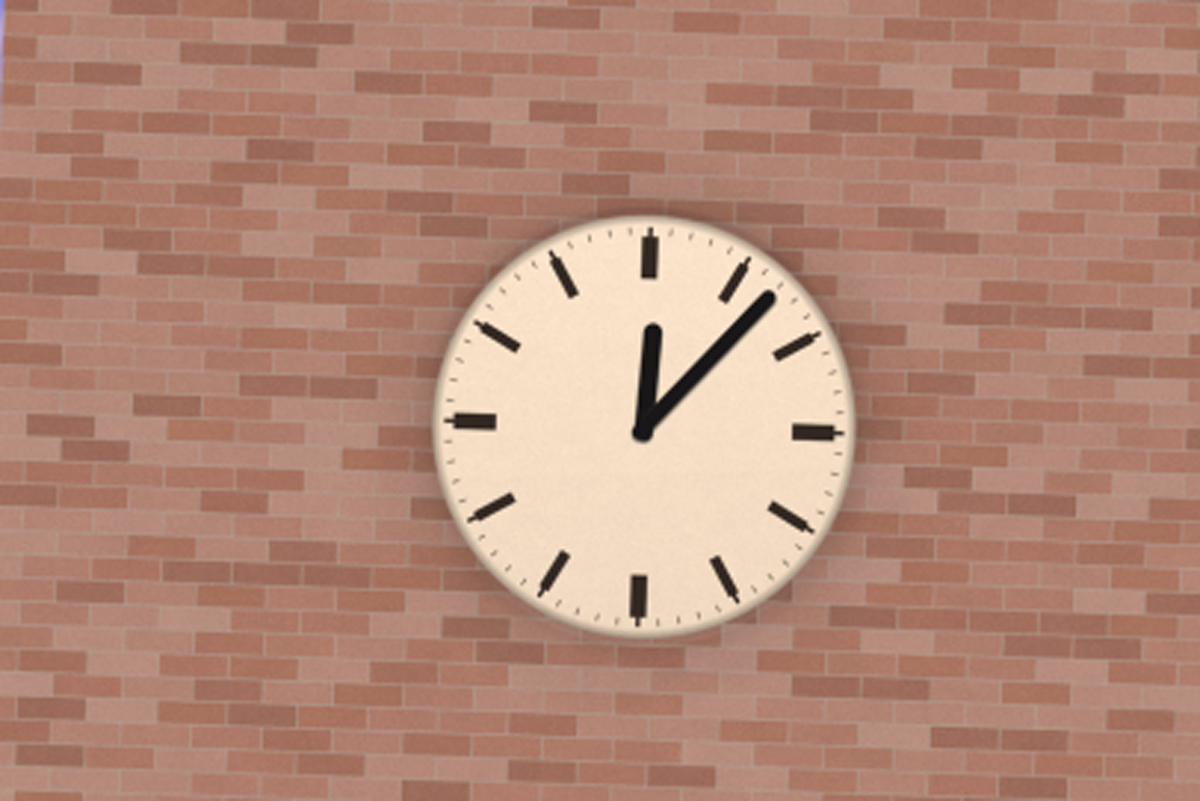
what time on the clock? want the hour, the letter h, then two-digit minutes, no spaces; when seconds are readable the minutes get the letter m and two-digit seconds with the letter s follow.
12h07
